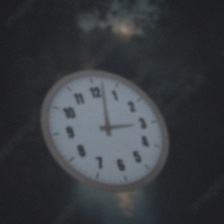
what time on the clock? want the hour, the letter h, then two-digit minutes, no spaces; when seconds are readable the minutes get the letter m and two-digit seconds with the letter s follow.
3h02
